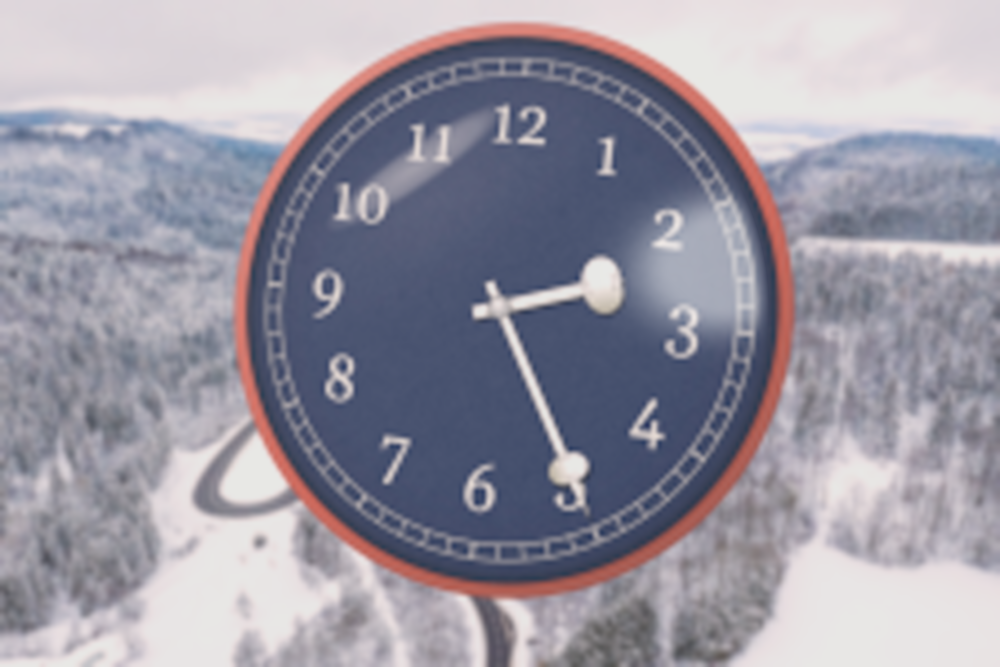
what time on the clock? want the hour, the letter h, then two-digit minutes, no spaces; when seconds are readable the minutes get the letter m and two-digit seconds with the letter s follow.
2h25
